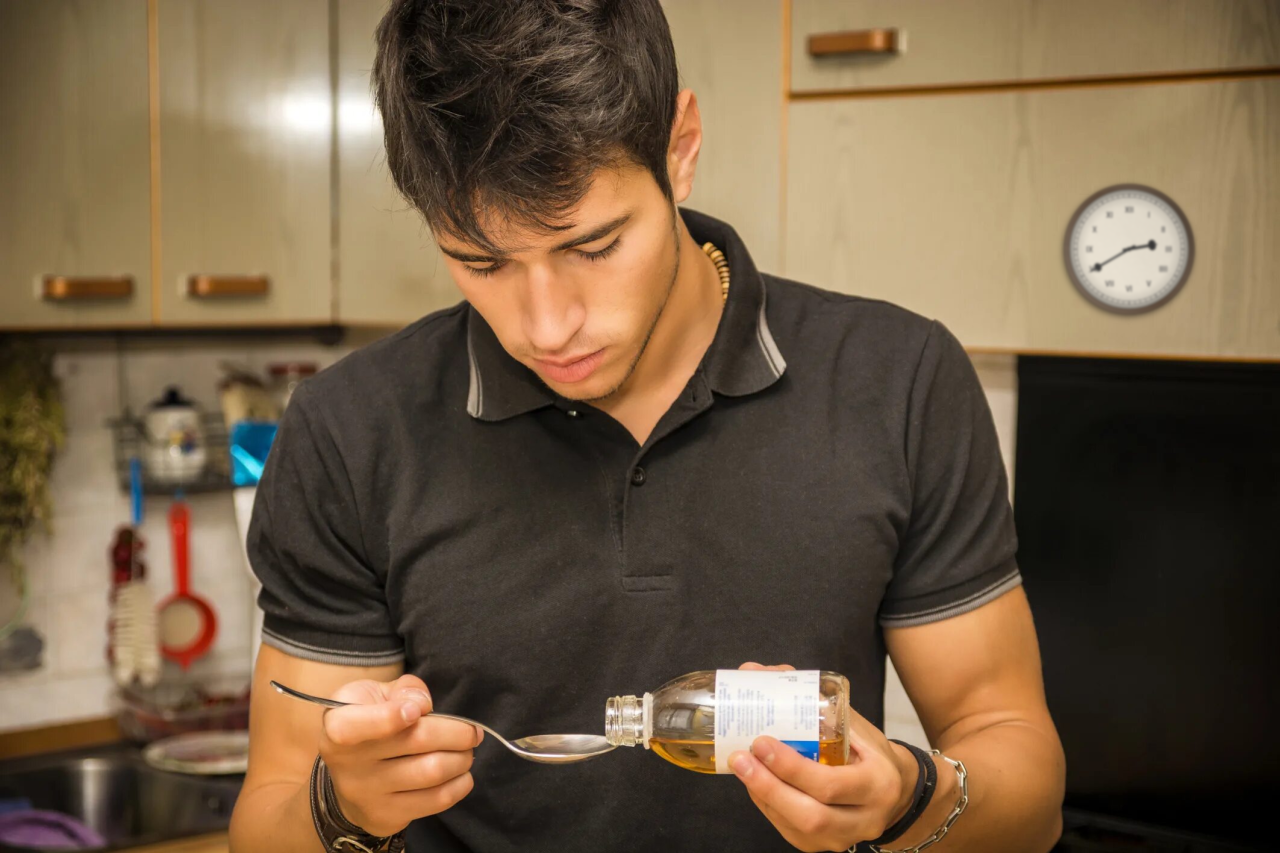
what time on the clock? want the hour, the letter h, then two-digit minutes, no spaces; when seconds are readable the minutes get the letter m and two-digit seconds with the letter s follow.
2h40
